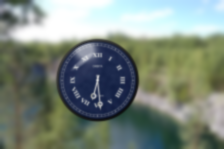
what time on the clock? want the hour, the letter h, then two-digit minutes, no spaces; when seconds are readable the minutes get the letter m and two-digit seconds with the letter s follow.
6h29
